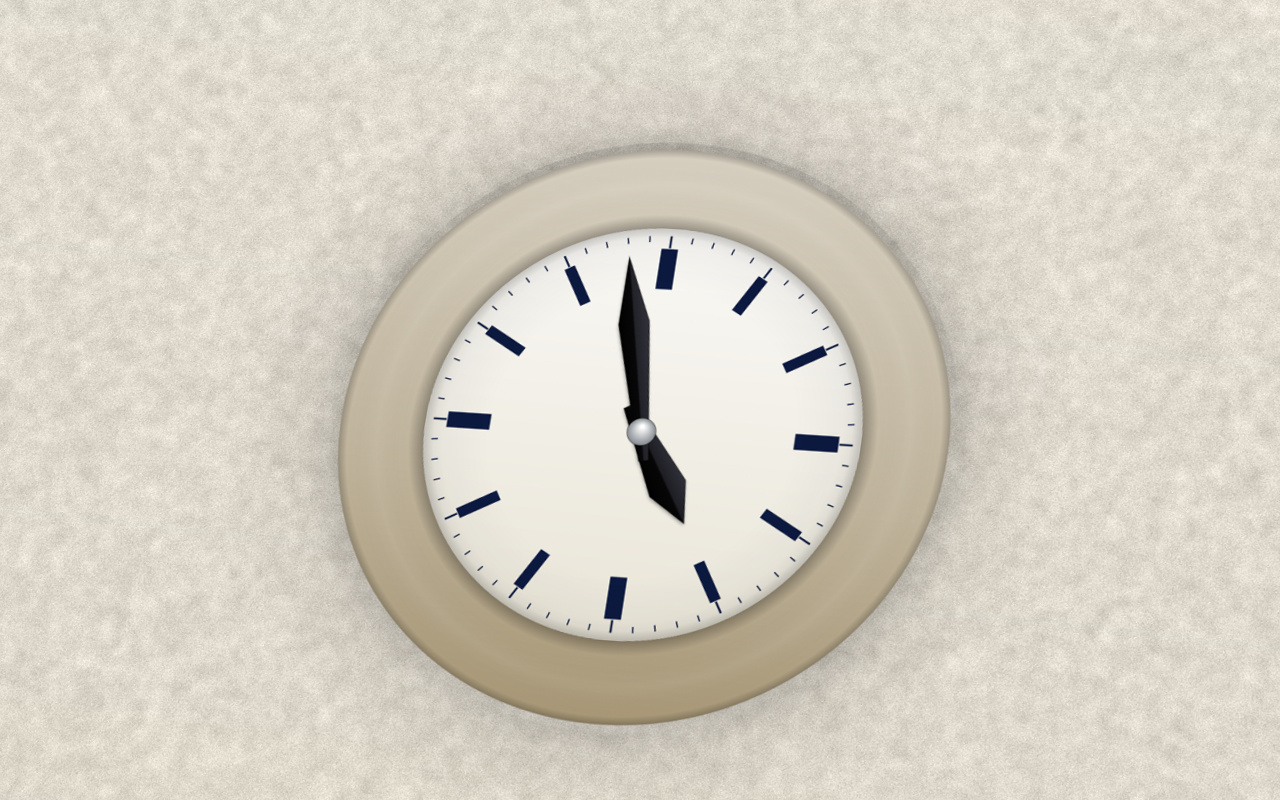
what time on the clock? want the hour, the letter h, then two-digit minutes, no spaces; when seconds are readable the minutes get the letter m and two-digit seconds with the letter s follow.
4h58
